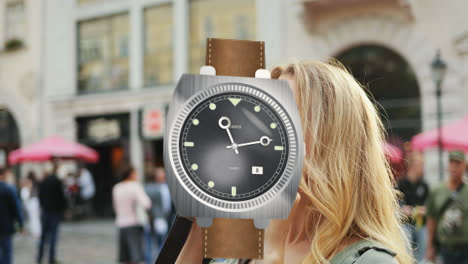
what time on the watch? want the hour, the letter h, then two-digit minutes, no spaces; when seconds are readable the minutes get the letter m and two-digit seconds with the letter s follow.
11h13
